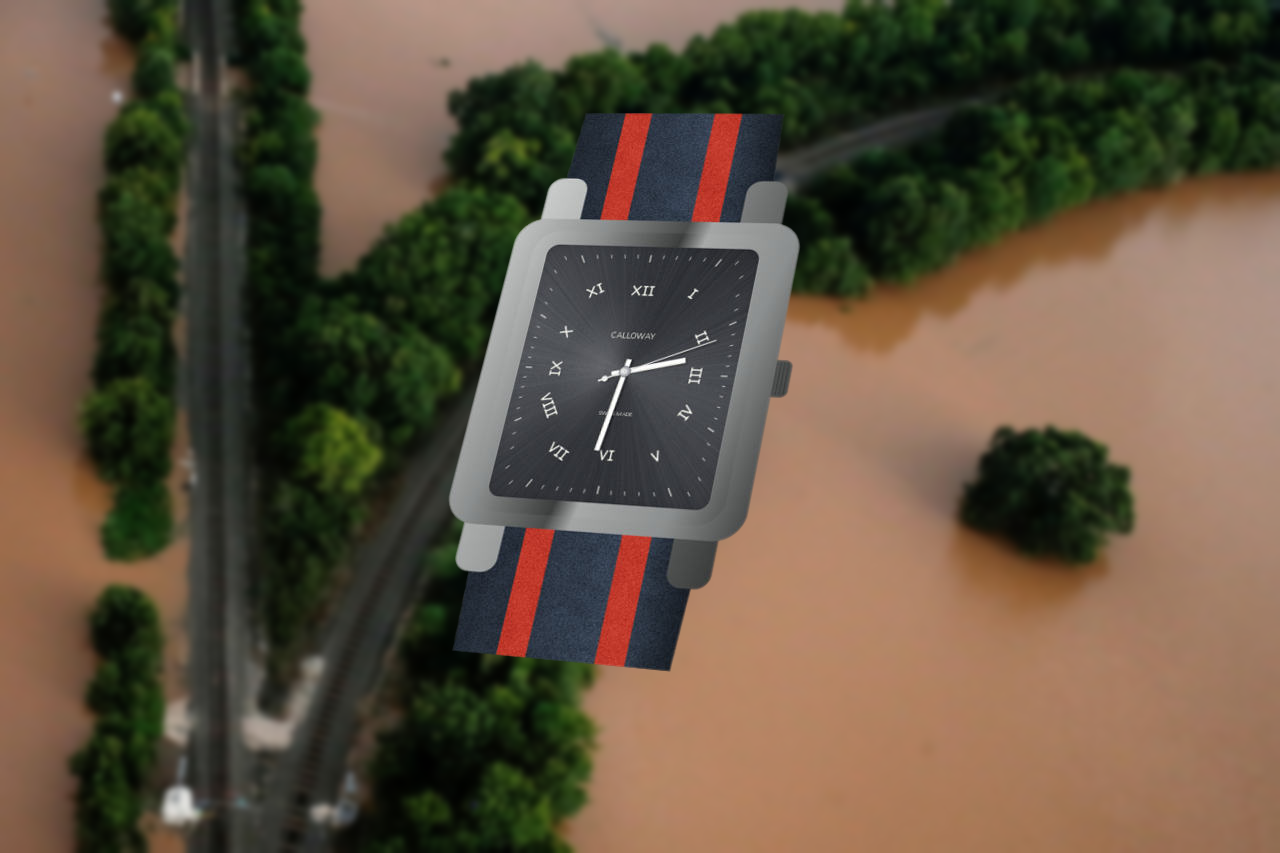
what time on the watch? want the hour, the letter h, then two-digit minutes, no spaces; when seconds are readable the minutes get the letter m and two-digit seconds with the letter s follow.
2h31m11s
